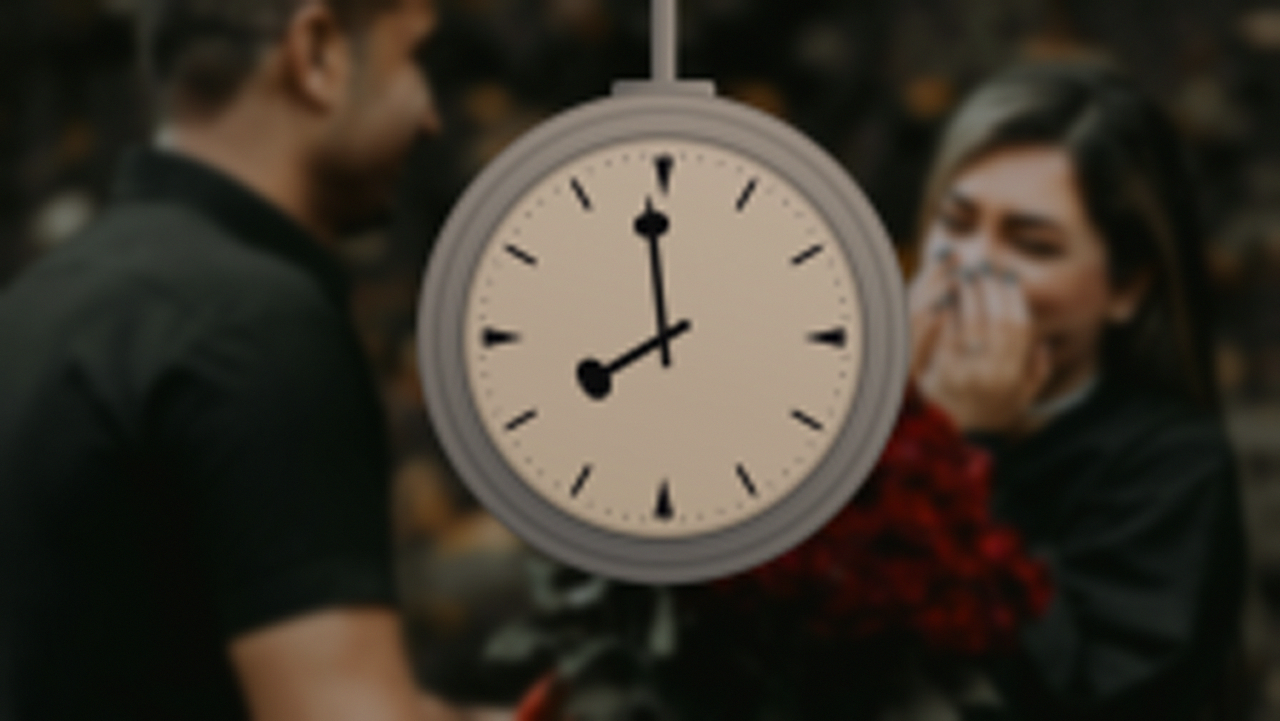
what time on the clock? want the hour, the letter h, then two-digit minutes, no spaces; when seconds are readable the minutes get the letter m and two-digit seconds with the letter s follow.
7h59
